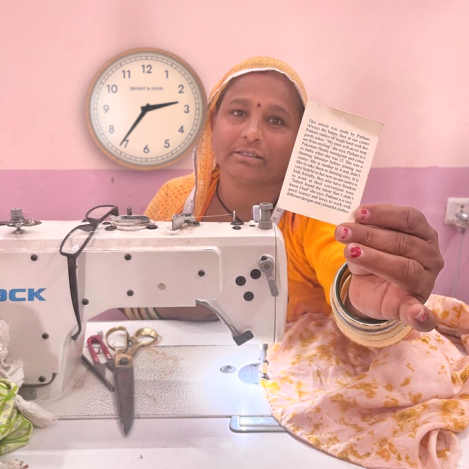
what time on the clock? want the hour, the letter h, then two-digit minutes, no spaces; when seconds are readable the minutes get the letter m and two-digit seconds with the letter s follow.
2h36
